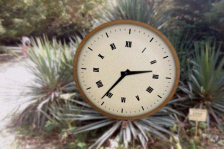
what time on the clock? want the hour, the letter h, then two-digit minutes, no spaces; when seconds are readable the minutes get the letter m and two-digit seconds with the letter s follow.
2h36
